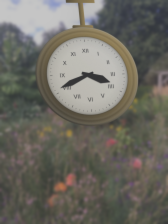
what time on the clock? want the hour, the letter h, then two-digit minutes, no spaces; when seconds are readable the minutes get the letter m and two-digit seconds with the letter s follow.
3h41
